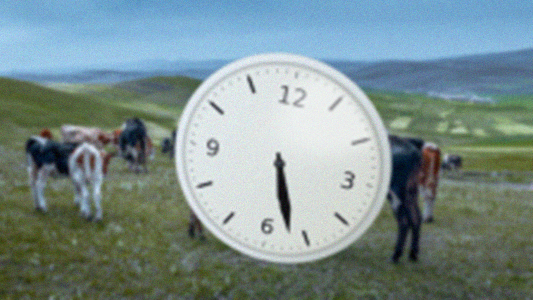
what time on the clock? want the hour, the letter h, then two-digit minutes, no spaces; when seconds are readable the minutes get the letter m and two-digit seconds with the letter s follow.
5h27
